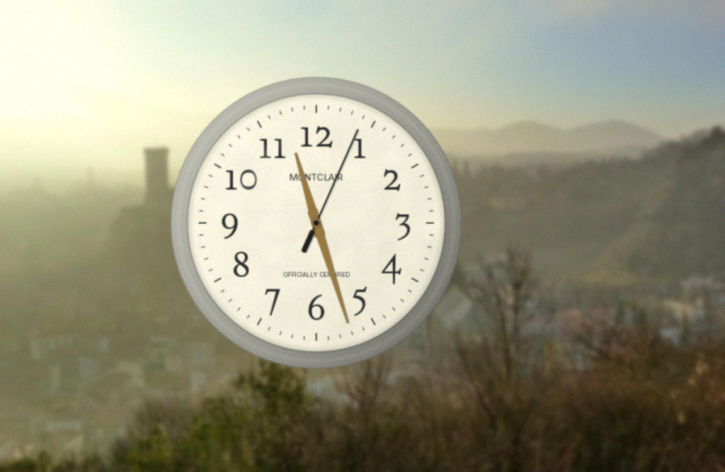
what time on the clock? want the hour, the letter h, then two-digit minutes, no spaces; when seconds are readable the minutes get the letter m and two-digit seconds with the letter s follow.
11h27m04s
